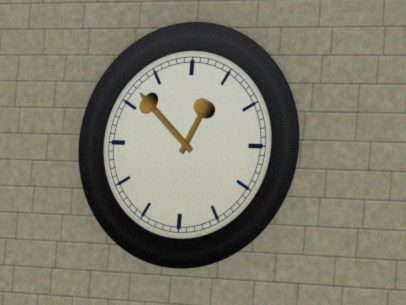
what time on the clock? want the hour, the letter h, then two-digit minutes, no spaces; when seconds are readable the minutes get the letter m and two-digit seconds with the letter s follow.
12h52
